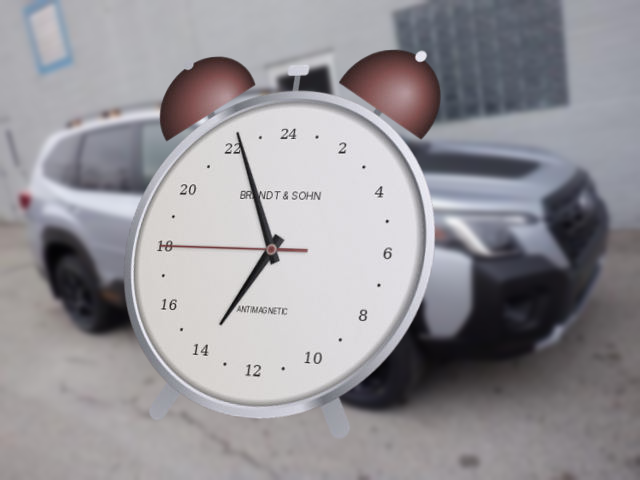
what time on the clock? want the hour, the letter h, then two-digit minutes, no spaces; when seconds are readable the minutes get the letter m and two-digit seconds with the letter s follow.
13h55m45s
